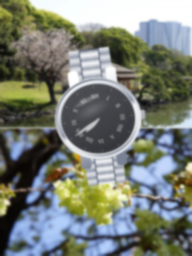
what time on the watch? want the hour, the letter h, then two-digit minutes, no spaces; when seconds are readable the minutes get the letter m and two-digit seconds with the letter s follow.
7h40
